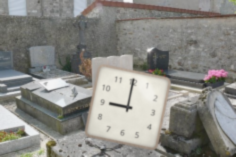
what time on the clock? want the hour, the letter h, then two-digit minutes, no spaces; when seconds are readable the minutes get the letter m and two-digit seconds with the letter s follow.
9h00
